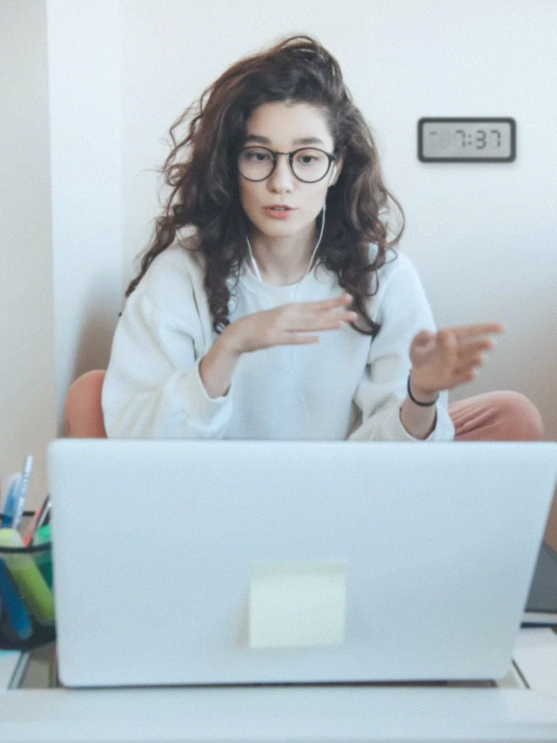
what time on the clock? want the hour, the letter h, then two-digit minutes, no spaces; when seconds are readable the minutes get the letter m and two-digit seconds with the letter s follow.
7h37
